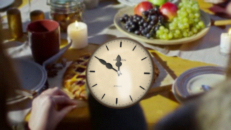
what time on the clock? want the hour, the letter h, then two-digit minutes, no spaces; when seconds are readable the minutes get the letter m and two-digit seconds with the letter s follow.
11h50
